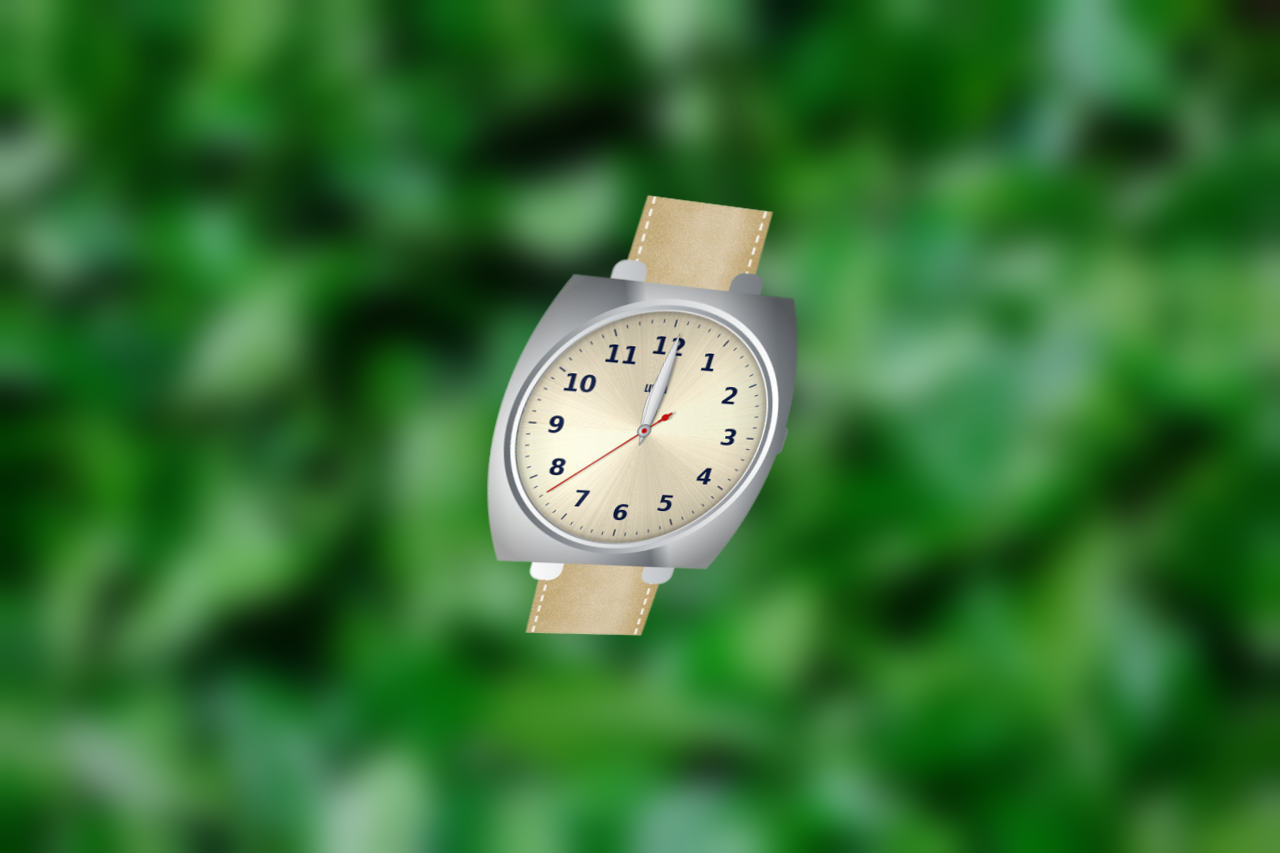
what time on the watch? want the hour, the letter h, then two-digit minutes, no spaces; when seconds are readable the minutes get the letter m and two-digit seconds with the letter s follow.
12h00m38s
